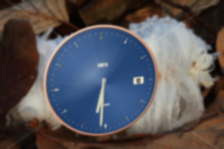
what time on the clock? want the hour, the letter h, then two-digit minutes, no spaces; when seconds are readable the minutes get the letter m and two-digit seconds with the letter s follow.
6h31
